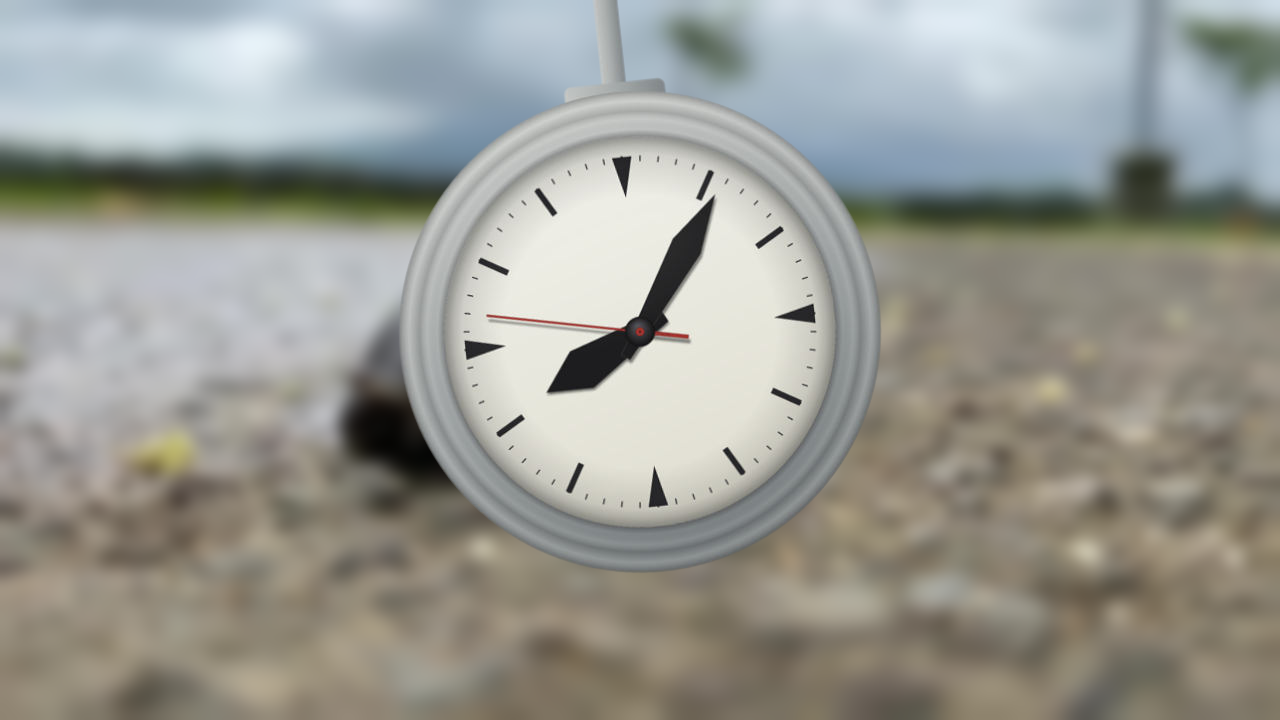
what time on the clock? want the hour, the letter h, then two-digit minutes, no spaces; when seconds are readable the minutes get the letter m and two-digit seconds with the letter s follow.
8h05m47s
